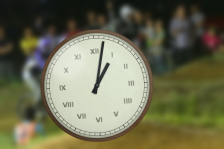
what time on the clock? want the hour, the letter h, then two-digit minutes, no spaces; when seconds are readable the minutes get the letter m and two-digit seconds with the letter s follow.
1h02
